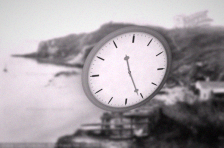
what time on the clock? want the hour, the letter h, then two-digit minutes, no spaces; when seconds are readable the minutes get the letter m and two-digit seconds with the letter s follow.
11h26
